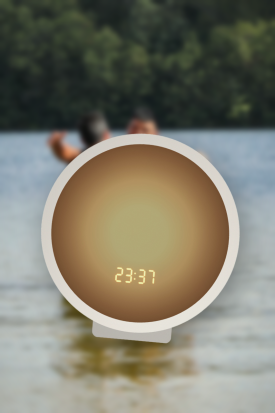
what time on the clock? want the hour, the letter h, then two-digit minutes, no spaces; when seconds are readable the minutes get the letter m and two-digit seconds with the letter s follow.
23h37
